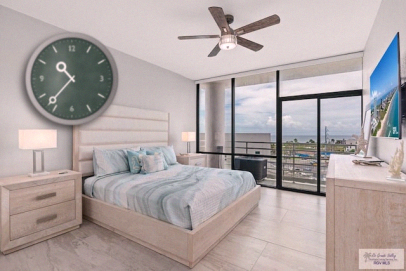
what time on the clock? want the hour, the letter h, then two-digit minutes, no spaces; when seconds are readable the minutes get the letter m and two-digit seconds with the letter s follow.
10h37
